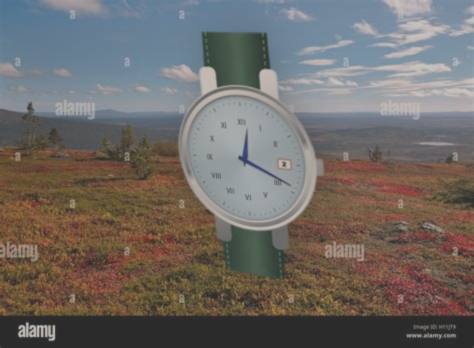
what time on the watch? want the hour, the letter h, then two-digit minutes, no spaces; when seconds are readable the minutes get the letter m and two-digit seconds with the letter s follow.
12h19
